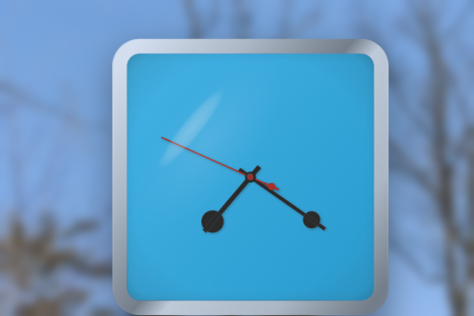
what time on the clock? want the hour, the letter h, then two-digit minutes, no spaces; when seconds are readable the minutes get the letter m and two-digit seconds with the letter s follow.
7h20m49s
